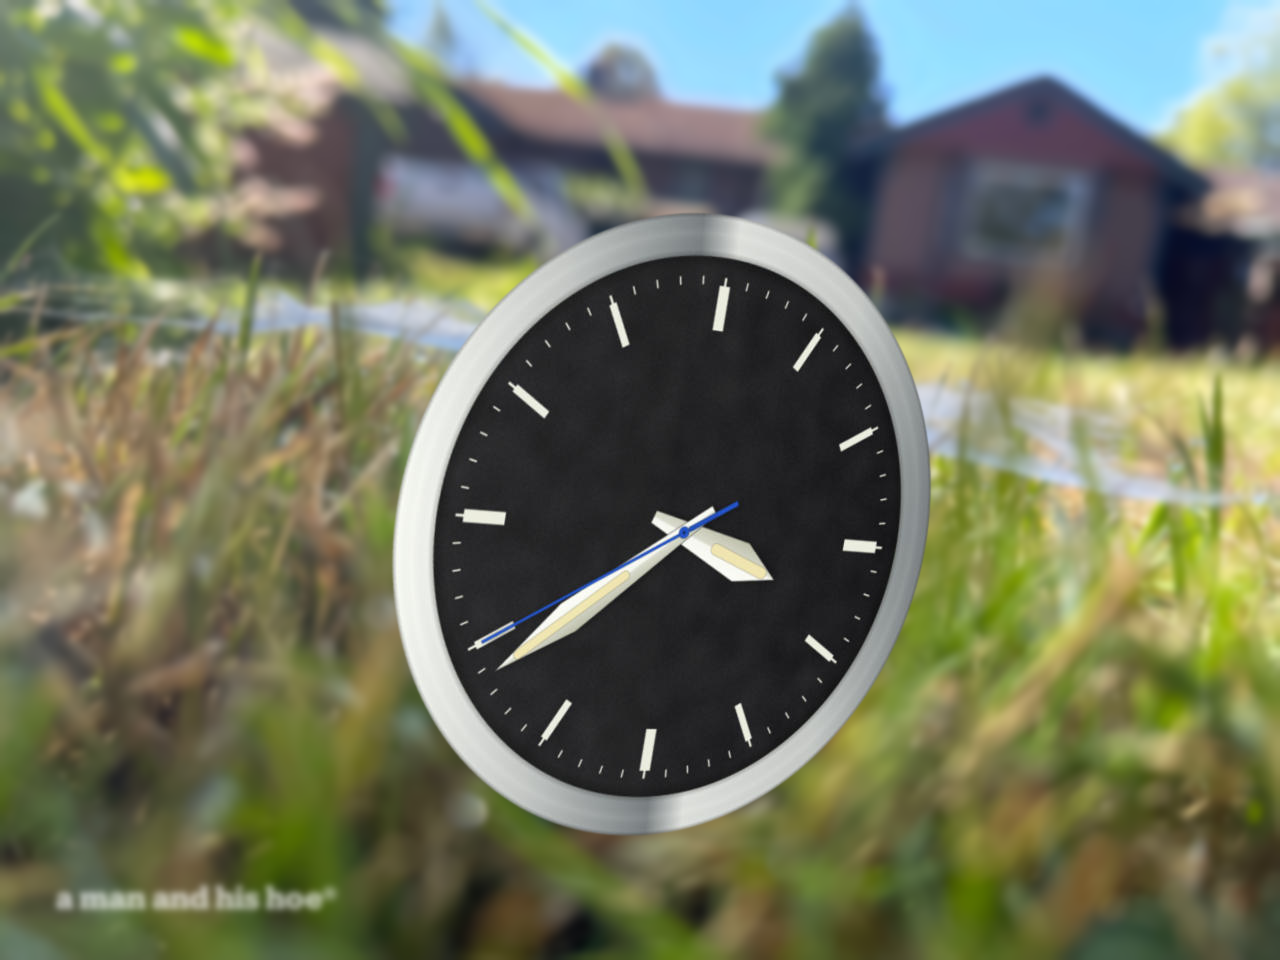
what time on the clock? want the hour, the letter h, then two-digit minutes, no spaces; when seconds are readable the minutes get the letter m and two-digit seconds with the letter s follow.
3h38m40s
